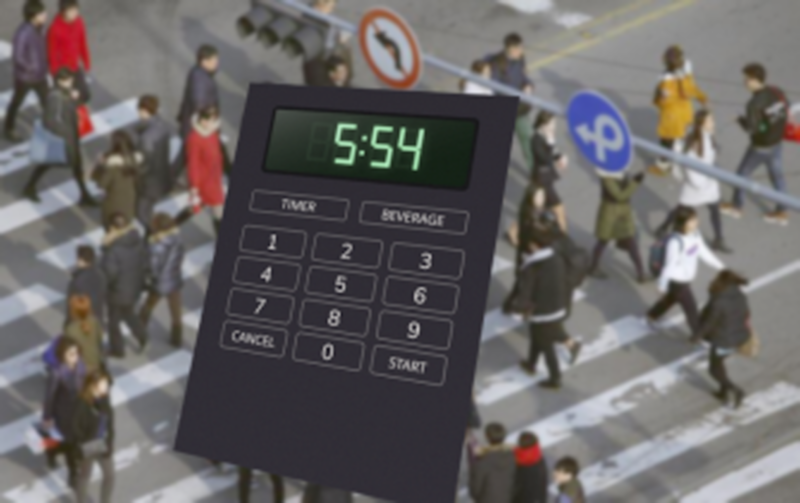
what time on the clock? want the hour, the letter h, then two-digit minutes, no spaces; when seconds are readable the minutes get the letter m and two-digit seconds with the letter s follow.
5h54
